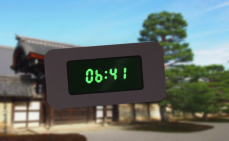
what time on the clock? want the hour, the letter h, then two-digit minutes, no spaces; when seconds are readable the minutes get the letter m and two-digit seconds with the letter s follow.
6h41
